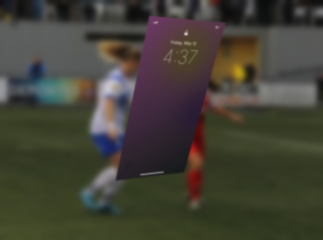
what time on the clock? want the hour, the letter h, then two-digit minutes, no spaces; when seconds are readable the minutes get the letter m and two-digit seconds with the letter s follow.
4h37
